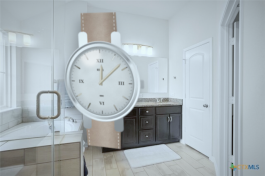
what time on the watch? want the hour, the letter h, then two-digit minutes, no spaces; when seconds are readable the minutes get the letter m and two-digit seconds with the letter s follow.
12h08
